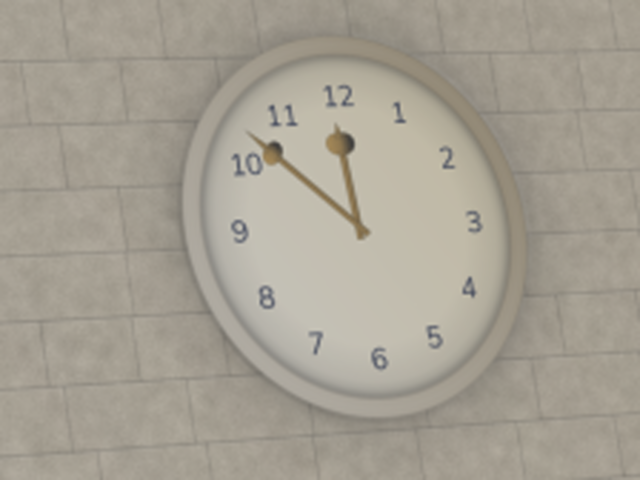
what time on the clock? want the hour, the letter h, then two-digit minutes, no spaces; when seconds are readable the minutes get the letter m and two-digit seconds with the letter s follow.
11h52
